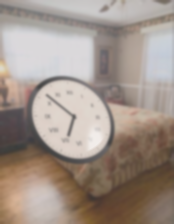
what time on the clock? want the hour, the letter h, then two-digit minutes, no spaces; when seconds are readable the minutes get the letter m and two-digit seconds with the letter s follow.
6h52
